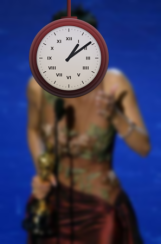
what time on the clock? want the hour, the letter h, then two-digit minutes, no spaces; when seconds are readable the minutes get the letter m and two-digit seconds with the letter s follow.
1h09
